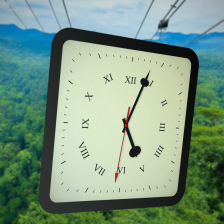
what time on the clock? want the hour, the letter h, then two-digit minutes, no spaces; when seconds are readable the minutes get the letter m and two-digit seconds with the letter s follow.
5h03m31s
